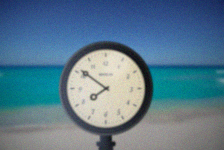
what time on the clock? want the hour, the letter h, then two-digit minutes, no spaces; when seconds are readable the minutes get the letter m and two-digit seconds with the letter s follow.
7h51
